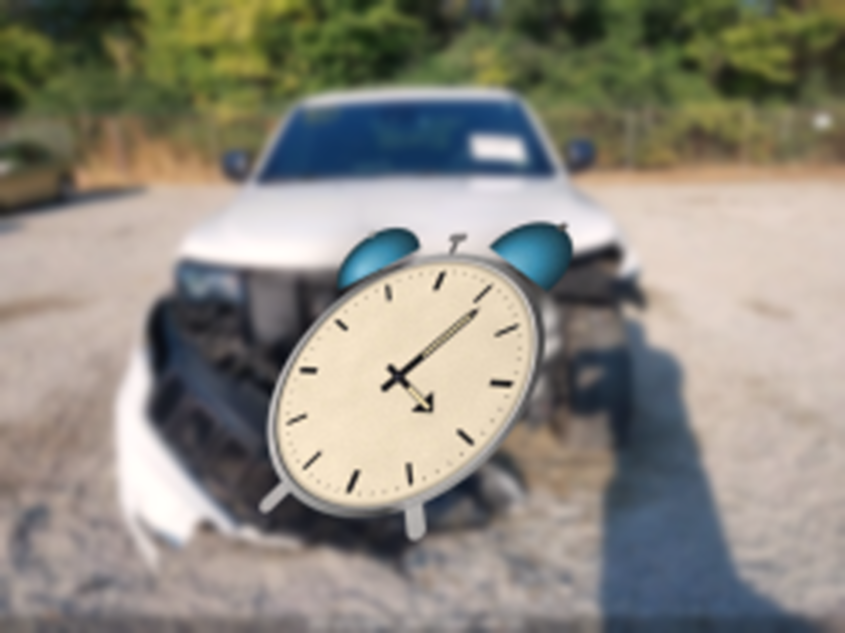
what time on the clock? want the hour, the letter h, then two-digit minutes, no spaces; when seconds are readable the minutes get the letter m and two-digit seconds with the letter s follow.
4h06
